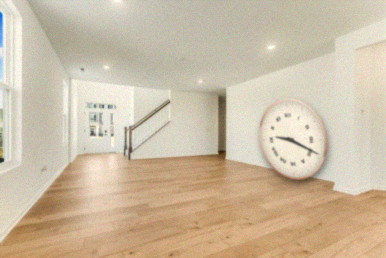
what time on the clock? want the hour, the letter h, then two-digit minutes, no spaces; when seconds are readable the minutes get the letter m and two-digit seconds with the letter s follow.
9h19
